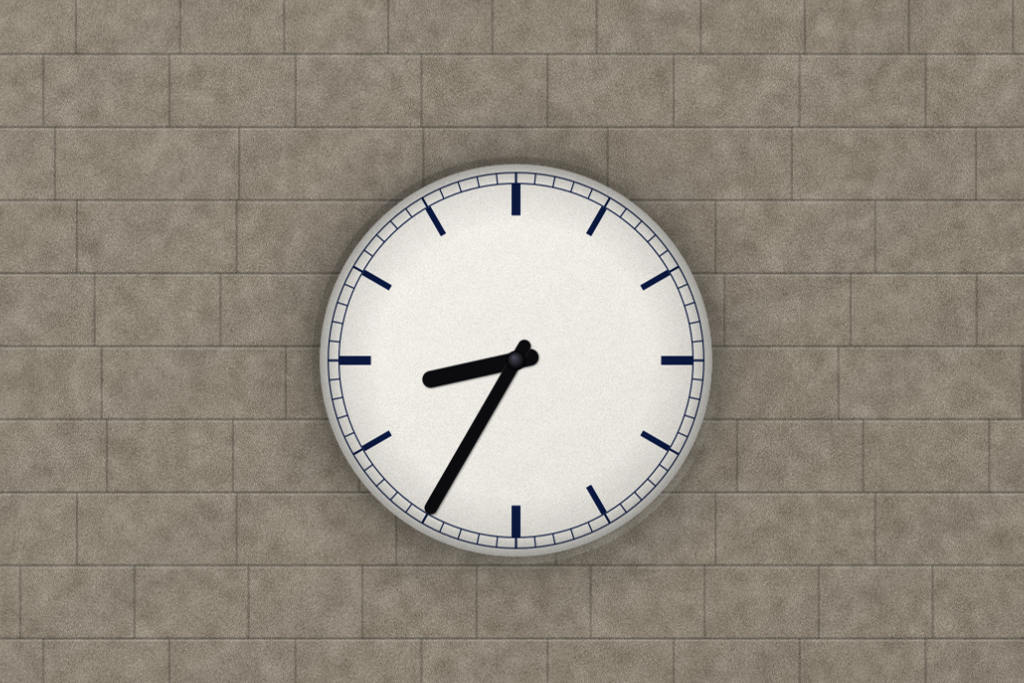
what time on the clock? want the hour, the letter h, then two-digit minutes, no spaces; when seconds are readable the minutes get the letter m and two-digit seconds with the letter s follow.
8h35
